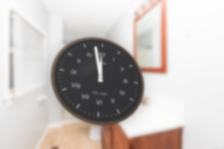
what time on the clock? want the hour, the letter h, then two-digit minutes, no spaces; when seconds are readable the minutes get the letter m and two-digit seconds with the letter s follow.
11h58
